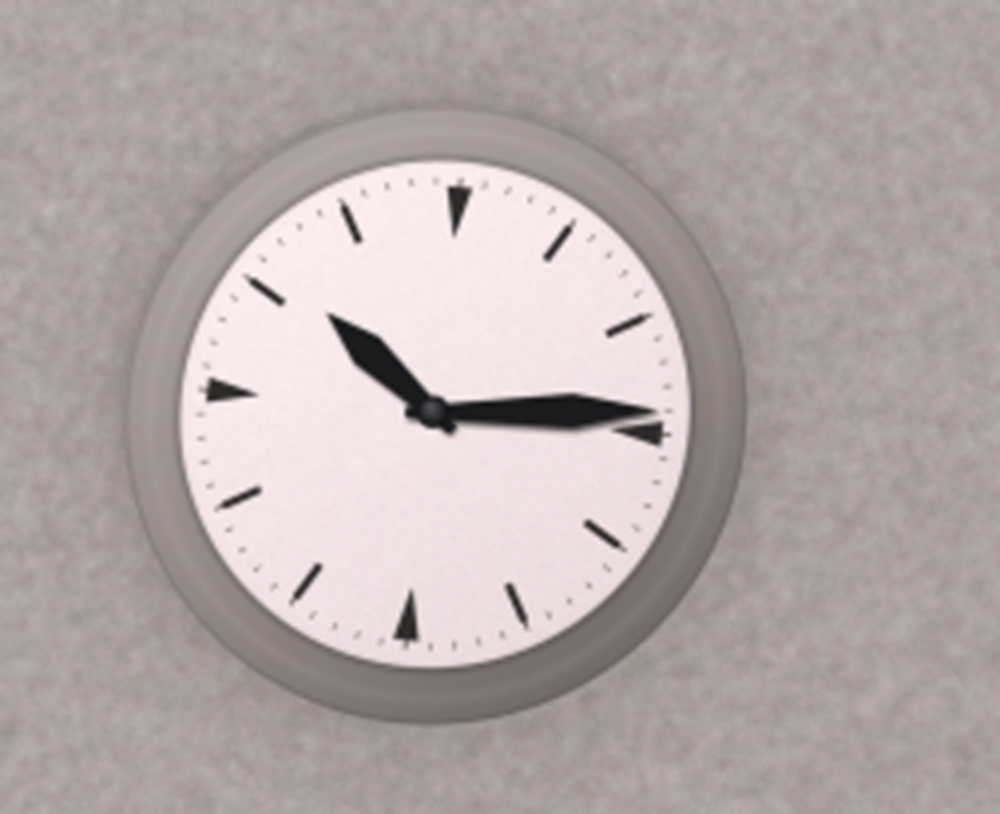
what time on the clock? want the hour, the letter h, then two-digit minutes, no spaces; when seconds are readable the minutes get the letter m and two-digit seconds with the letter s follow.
10h14
